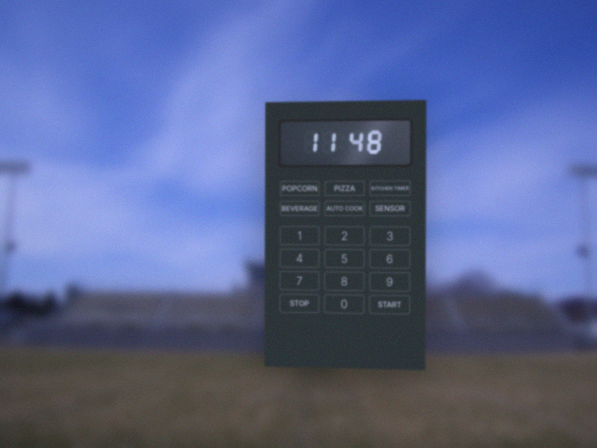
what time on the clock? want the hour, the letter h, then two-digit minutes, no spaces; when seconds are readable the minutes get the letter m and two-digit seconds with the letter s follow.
11h48
